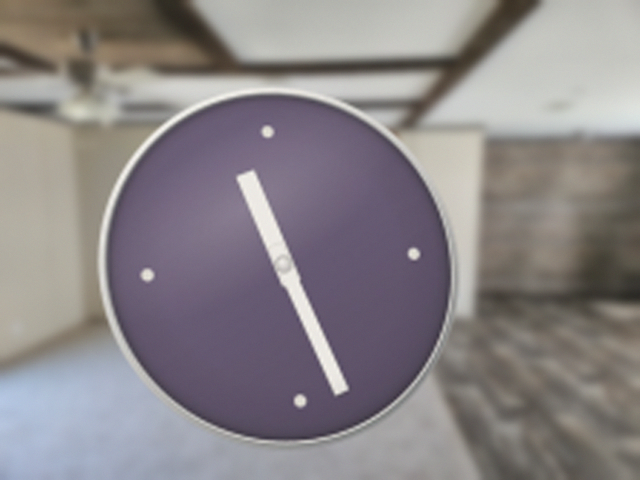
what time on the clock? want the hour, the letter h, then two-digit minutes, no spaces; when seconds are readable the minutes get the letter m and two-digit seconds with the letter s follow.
11h27
